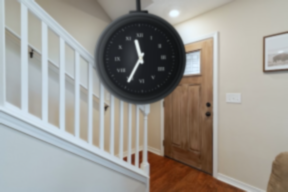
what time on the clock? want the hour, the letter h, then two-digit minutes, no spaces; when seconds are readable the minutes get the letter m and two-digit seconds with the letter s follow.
11h35
